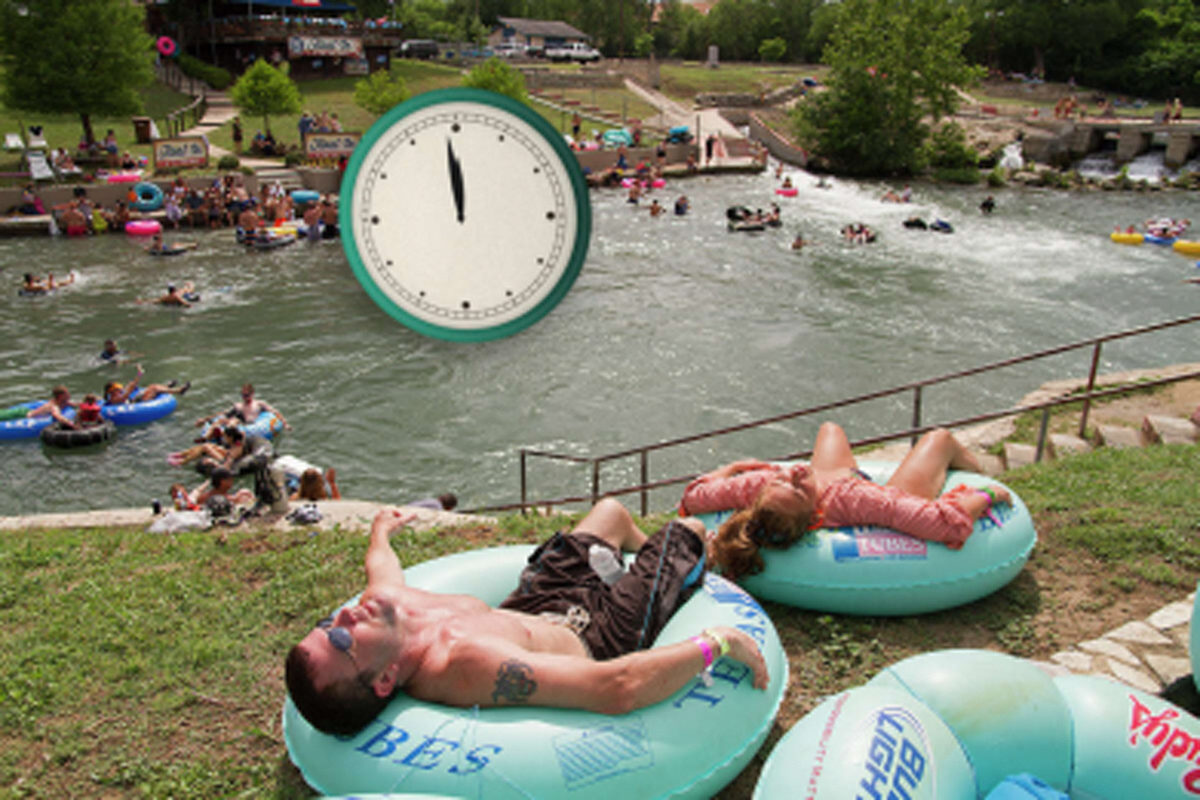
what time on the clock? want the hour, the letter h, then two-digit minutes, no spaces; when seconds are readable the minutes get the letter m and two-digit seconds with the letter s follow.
11h59
